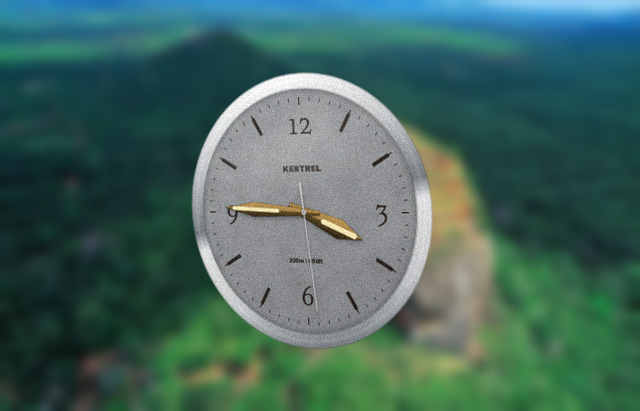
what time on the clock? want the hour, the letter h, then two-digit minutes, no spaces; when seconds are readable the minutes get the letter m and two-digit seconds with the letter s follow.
3h45m29s
